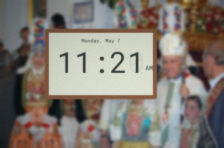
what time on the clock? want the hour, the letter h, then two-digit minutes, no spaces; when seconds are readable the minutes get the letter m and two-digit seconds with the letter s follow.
11h21
